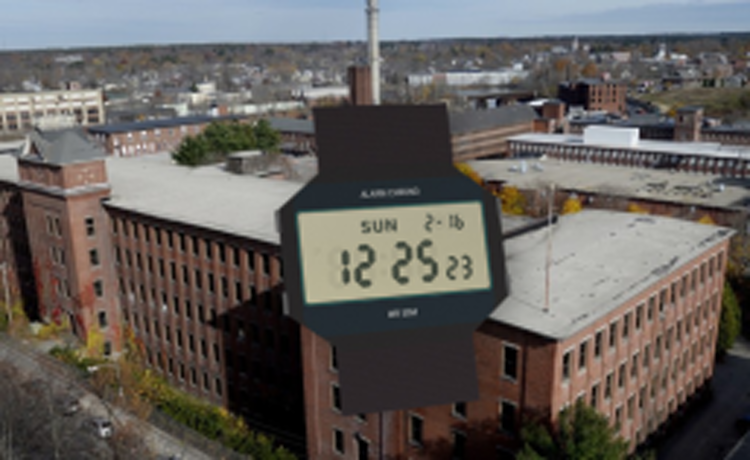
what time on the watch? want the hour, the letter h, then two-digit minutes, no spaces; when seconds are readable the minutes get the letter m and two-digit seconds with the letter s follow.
12h25m23s
